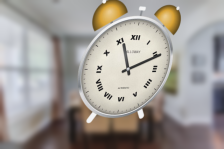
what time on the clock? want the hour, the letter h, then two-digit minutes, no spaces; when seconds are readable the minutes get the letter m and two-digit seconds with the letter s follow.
11h11
